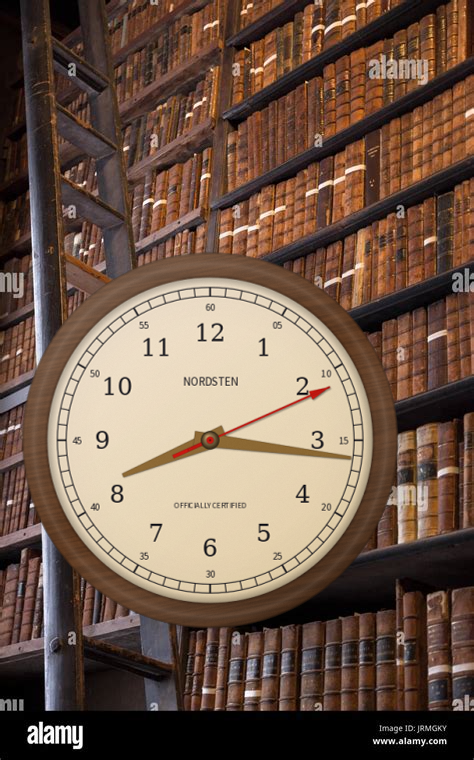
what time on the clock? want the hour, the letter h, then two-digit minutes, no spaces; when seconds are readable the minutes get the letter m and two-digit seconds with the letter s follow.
8h16m11s
